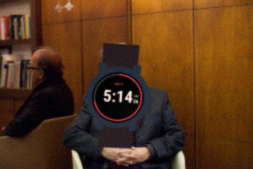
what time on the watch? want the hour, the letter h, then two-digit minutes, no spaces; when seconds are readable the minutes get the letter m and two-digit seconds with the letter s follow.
5h14
